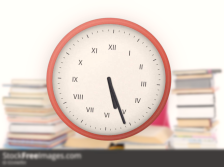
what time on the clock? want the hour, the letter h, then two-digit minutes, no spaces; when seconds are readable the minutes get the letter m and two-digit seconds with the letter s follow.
5h26
